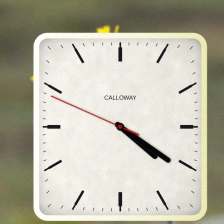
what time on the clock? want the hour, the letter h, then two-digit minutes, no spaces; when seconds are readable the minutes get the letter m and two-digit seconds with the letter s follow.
4h20m49s
